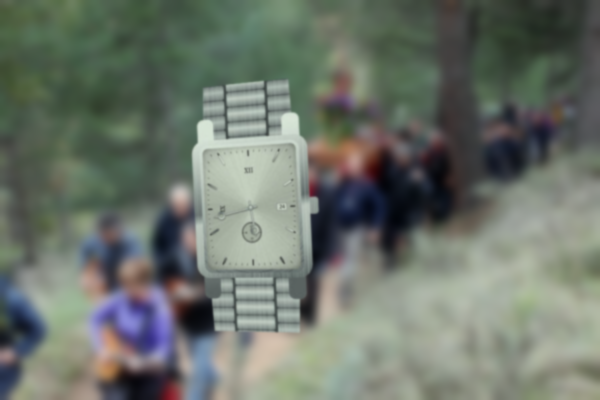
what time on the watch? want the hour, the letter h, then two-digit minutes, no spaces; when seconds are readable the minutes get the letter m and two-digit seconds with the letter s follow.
5h43
